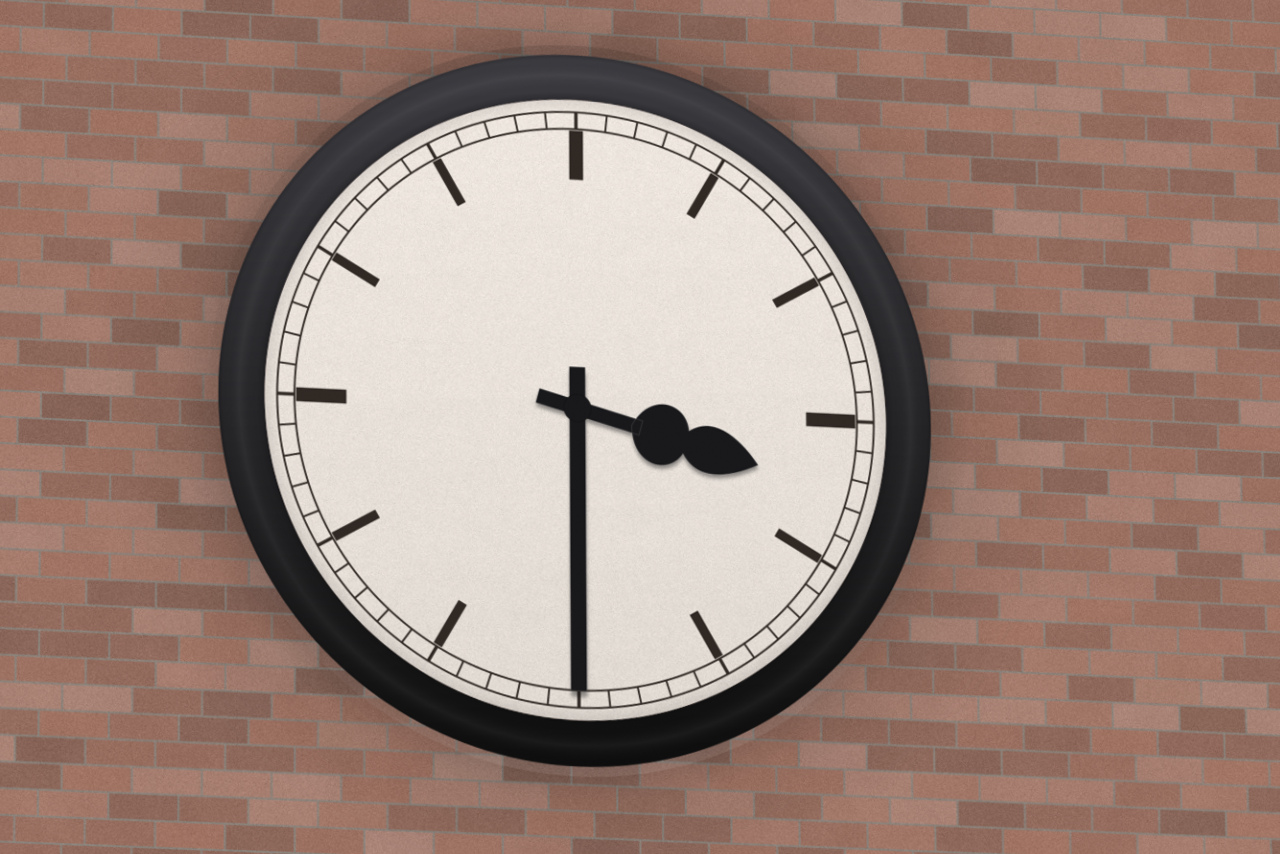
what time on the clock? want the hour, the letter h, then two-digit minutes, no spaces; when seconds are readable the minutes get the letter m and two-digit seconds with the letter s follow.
3h30
